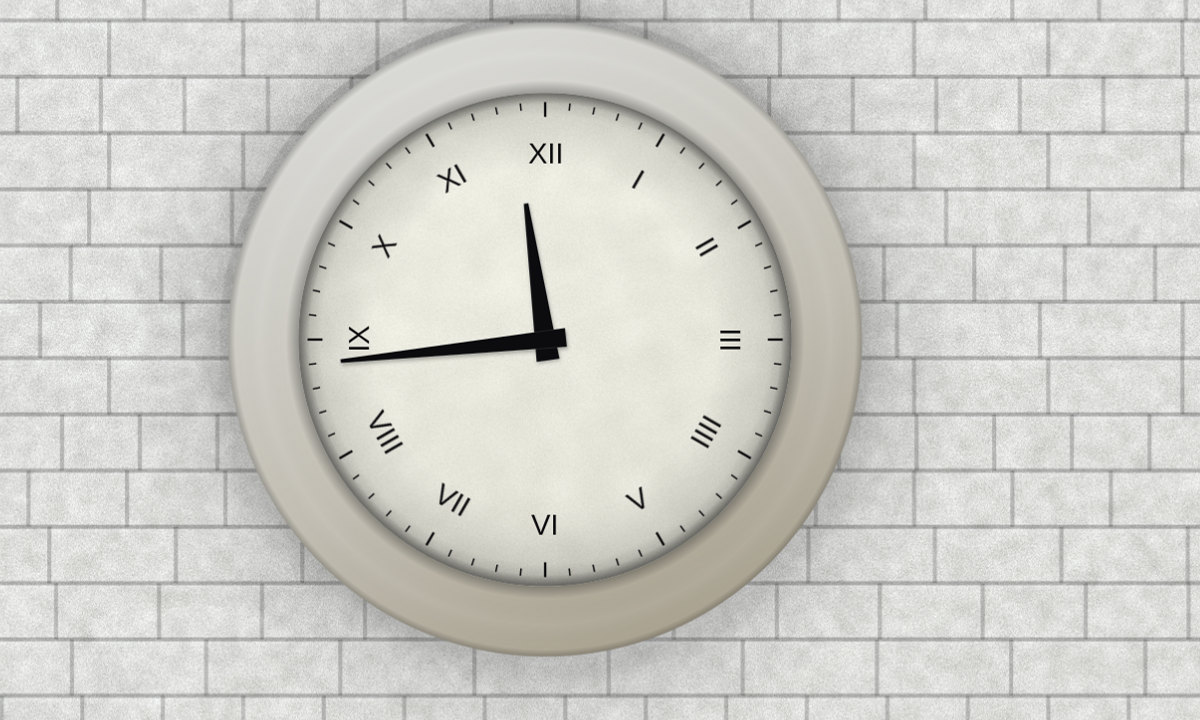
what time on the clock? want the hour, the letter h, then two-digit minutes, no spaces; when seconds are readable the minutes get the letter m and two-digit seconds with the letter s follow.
11h44
